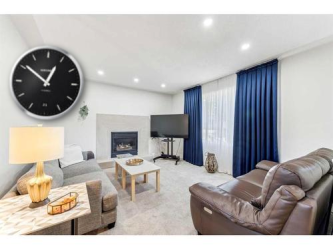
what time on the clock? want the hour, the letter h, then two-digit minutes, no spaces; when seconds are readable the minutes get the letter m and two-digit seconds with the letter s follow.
12h51
